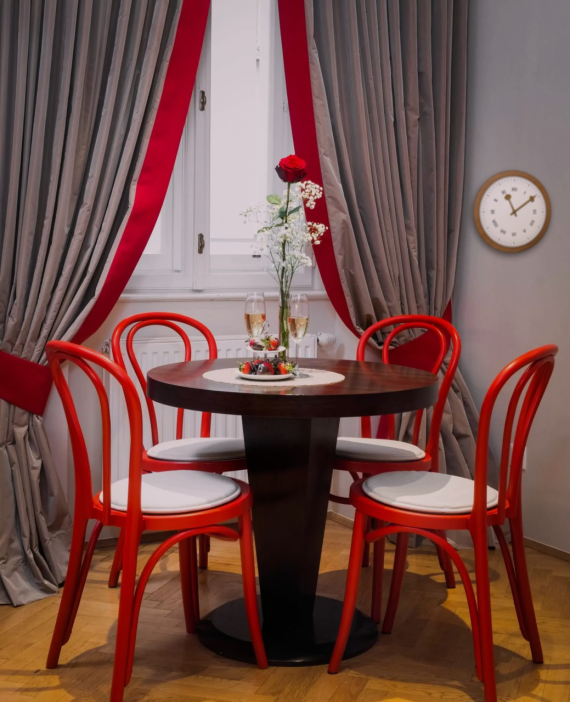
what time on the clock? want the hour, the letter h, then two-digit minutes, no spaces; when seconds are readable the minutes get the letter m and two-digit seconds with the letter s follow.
11h09
